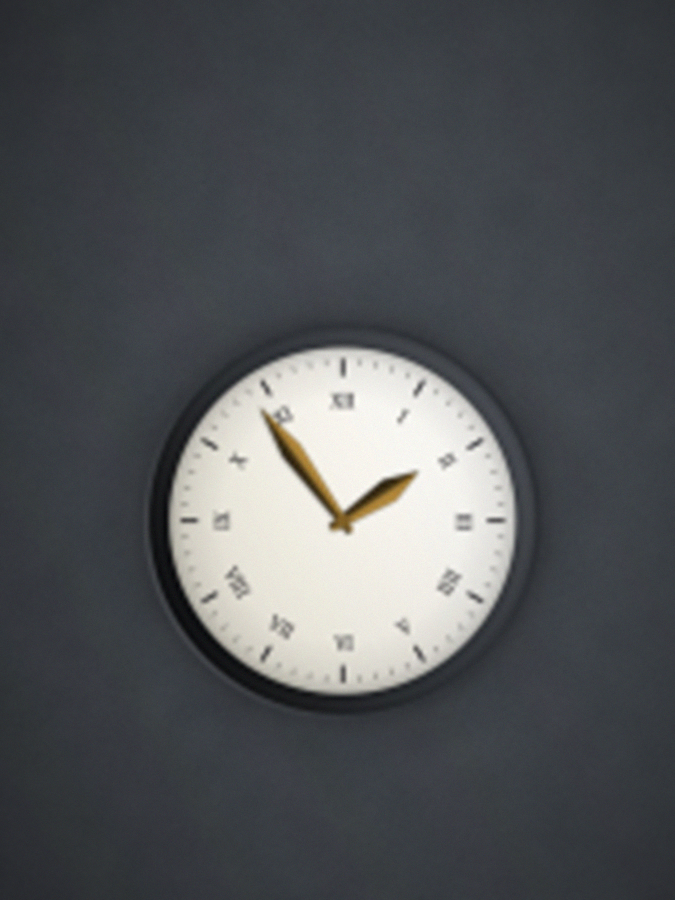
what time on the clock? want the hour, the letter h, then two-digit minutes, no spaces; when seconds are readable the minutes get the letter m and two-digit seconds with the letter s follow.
1h54
